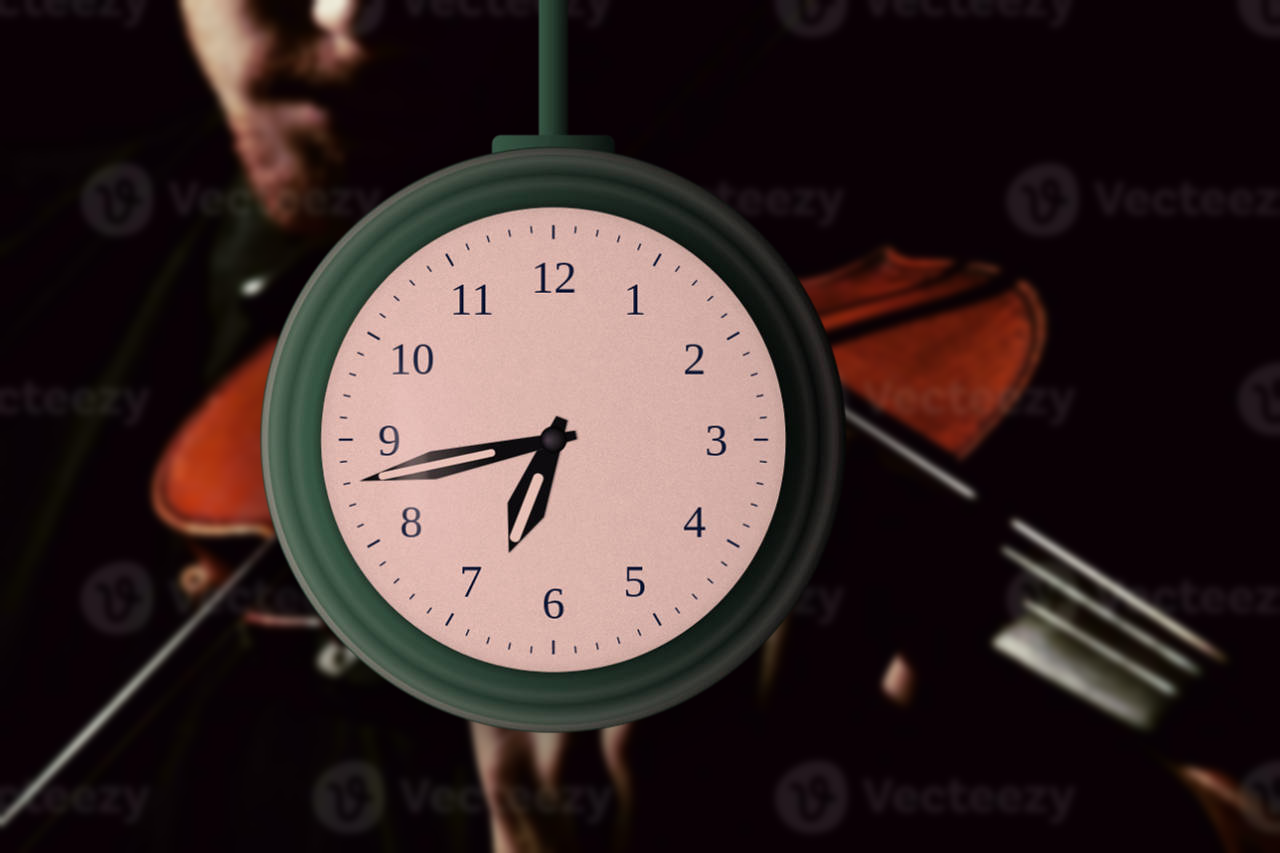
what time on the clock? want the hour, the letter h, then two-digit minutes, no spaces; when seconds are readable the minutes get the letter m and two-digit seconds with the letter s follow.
6h43
